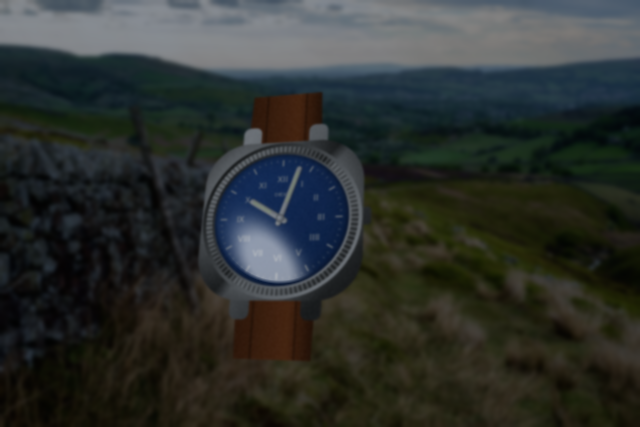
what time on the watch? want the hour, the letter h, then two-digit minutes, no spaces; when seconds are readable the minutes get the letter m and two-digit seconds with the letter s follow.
10h03
